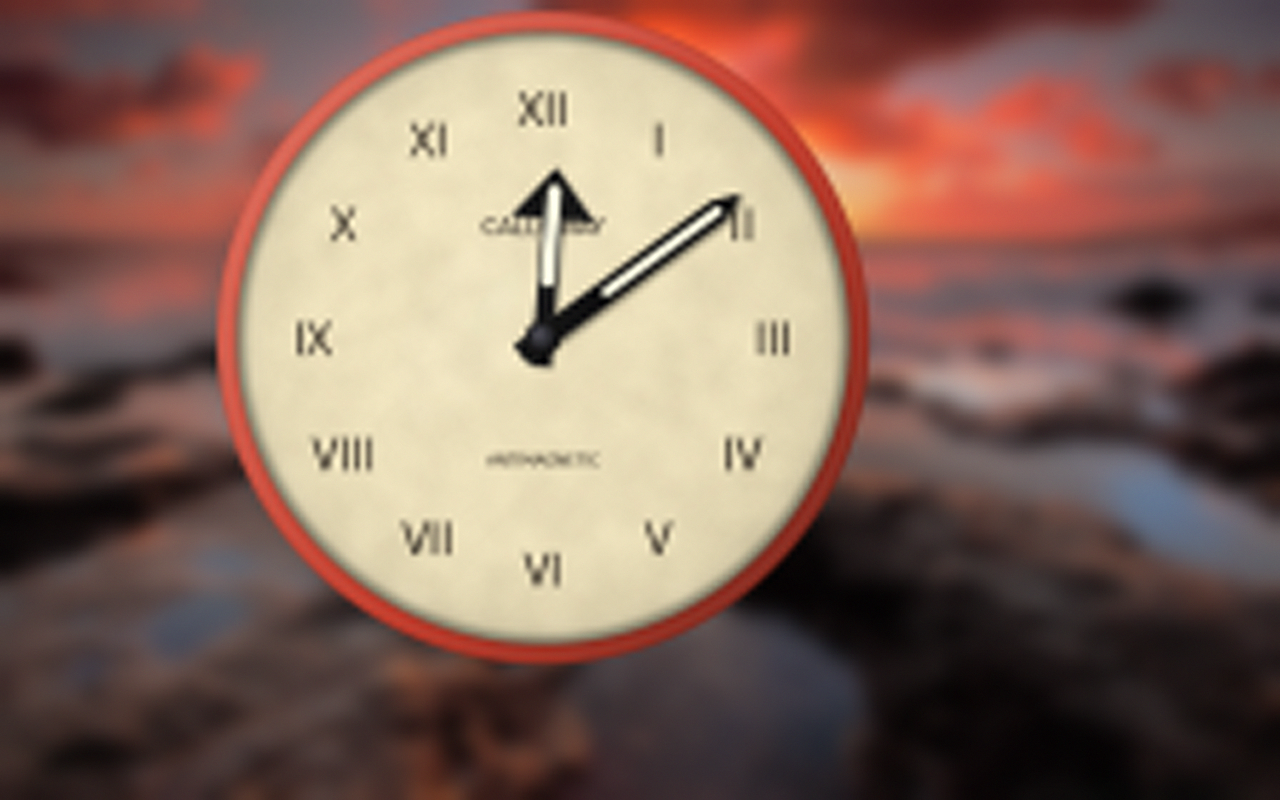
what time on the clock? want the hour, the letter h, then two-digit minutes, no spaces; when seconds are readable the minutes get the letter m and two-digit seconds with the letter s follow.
12h09
